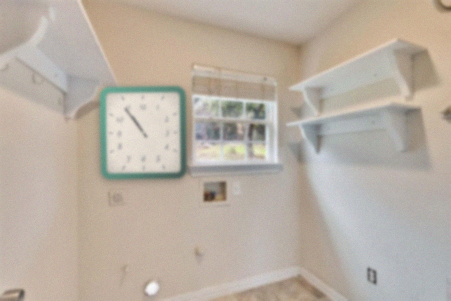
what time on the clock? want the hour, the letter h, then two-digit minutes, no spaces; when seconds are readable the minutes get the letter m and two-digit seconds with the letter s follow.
10h54
